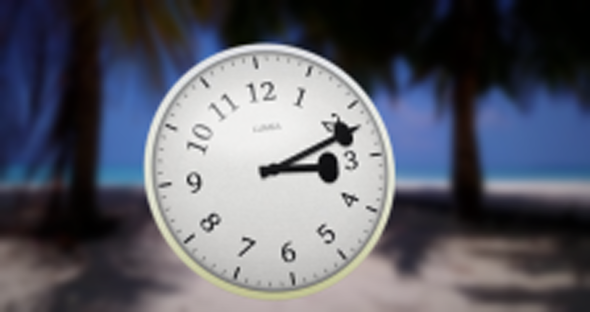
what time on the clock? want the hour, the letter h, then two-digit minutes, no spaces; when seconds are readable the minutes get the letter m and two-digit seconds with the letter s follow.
3h12
